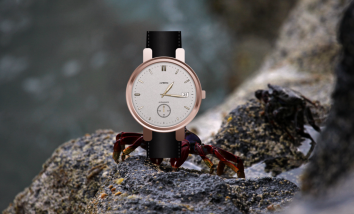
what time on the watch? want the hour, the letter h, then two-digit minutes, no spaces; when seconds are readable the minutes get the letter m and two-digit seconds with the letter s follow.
1h16
